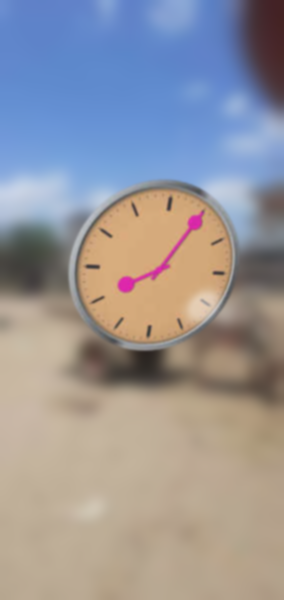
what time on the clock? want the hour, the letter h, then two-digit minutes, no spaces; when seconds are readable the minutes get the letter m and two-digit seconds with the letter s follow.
8h05
